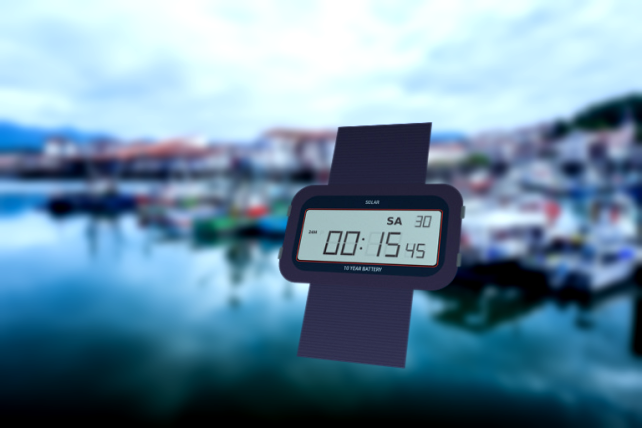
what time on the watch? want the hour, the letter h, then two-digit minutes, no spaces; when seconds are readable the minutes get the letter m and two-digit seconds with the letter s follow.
0h15m45s
